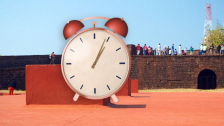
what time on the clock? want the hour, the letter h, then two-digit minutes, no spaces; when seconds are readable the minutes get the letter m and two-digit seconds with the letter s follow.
1h04
